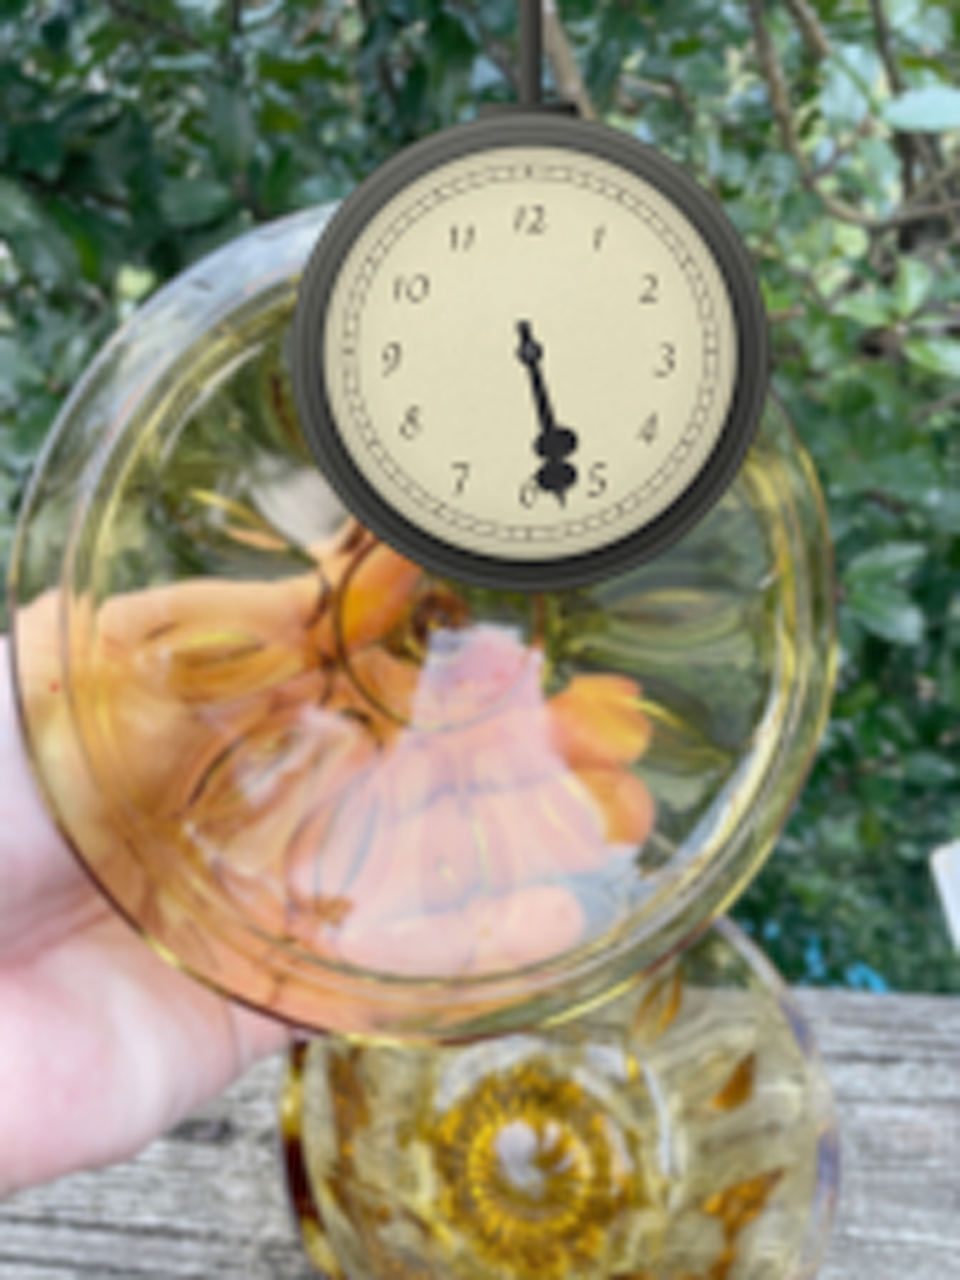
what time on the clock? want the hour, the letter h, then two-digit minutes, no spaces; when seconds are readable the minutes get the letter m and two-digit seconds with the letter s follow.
5h28
